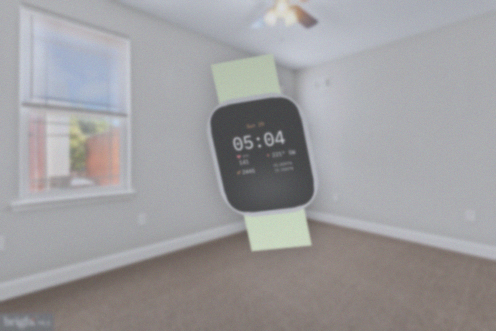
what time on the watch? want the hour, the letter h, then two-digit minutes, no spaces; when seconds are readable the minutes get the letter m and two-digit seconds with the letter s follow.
5h04
